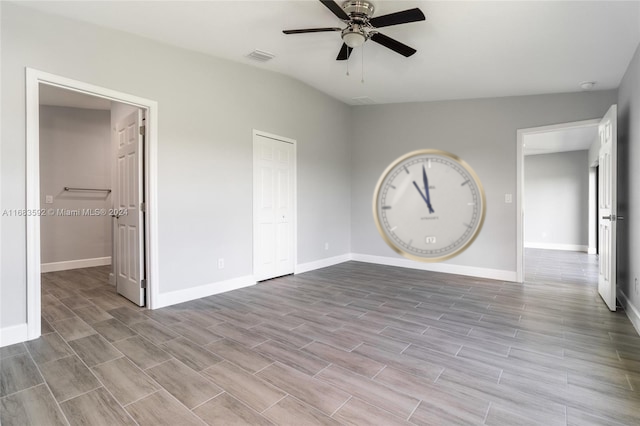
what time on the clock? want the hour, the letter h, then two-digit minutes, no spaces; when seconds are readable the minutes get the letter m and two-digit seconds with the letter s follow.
10h59
